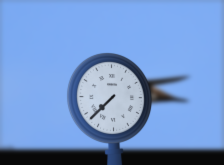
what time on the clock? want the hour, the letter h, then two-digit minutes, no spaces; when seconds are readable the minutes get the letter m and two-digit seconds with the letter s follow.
7h38
